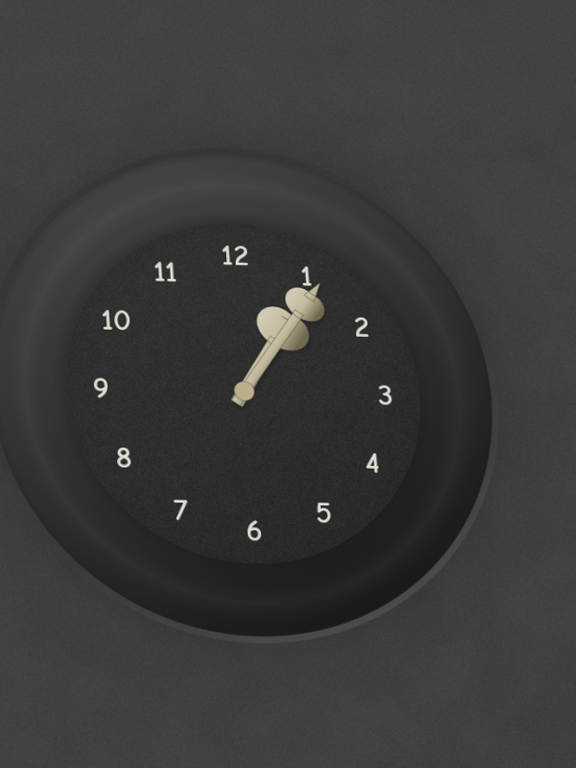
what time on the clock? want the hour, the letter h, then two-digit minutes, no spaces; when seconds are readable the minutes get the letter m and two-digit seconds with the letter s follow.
1h06
